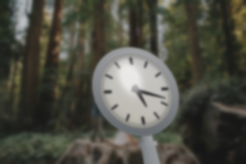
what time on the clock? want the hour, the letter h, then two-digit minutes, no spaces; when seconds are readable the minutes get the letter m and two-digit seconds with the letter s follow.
5h18
